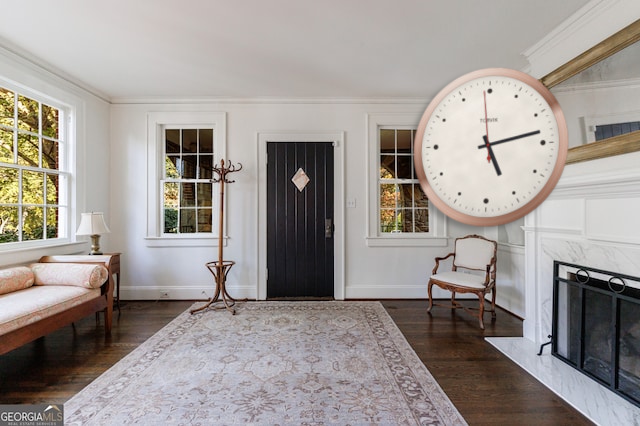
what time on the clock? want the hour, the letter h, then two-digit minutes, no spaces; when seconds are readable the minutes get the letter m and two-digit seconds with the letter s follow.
5h12m59s
